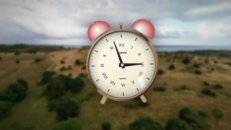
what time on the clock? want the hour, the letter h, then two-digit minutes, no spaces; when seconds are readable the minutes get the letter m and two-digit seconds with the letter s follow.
2h57
